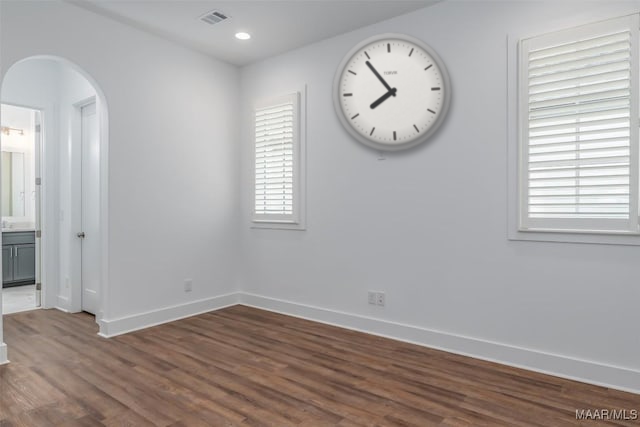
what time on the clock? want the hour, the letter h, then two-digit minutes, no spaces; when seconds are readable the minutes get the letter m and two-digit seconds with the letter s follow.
7h54
